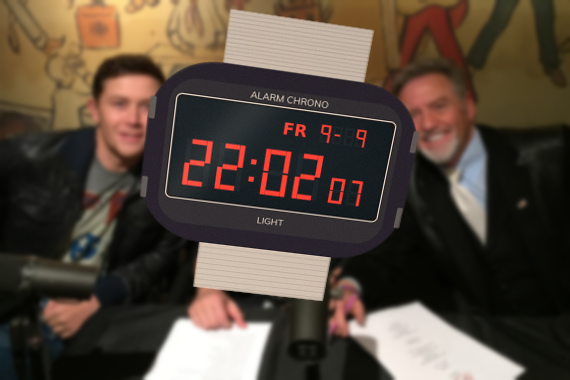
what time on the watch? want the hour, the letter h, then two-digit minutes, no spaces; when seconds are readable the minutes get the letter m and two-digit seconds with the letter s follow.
22h02m07s
